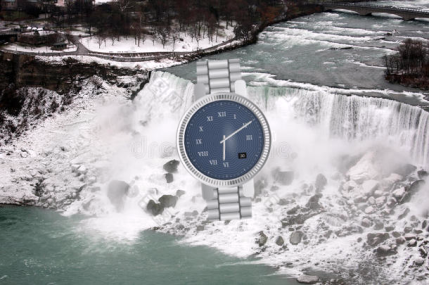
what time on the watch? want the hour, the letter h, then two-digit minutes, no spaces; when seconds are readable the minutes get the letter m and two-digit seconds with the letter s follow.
6h10
